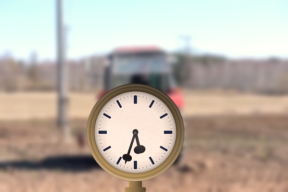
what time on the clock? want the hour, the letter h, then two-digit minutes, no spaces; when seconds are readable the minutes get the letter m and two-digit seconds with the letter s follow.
5h33
